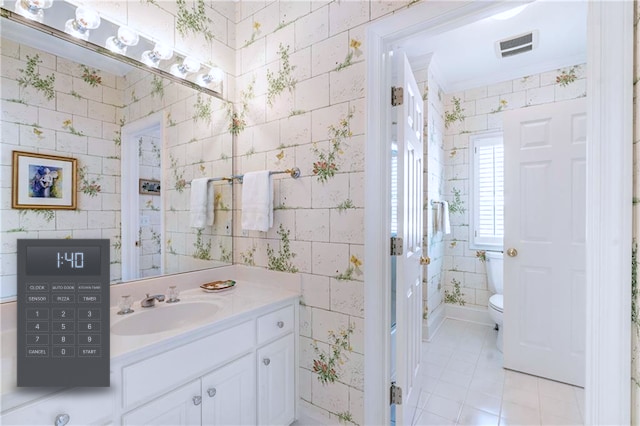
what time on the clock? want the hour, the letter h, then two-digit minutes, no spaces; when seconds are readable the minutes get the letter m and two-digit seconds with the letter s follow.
1h40
